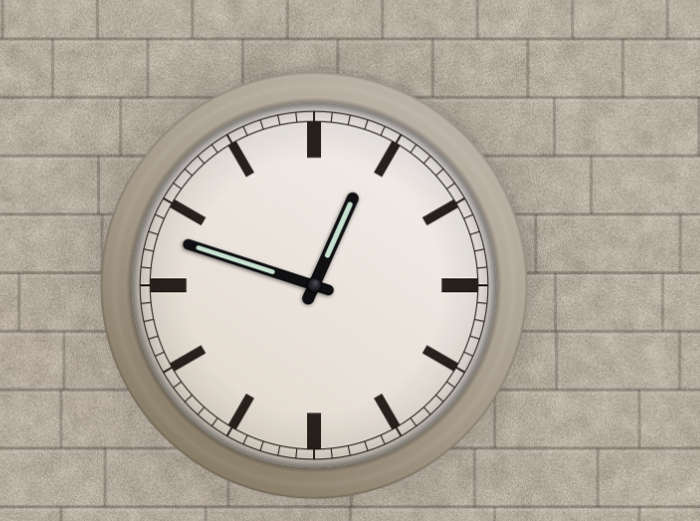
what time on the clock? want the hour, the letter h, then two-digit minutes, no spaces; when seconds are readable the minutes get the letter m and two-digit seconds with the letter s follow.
12h48
